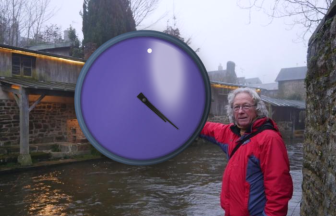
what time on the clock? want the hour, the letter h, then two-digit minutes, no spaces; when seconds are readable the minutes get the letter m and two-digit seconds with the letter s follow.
4h21
